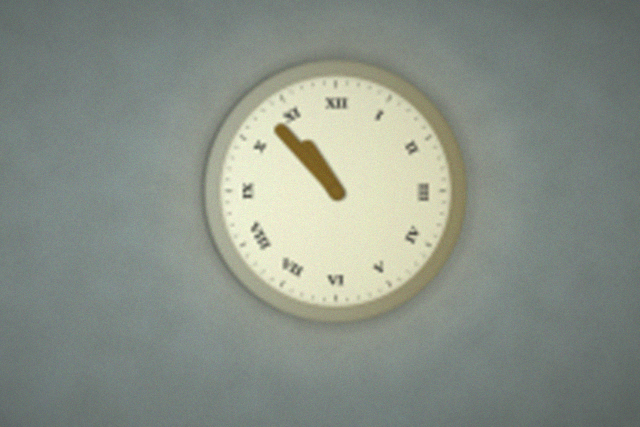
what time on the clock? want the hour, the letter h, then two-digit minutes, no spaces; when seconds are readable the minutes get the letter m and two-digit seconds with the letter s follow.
10h53
